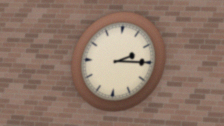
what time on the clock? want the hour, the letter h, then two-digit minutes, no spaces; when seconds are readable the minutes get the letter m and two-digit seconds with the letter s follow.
2h15
